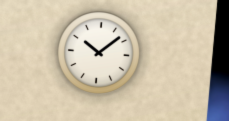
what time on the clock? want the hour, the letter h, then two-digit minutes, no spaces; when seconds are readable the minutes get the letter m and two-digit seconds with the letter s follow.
10h08
